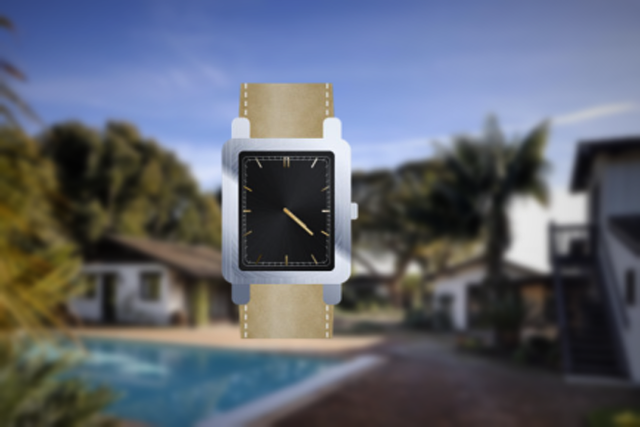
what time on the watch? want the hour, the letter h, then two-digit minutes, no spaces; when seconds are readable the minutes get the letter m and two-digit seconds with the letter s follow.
4h22
